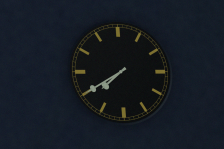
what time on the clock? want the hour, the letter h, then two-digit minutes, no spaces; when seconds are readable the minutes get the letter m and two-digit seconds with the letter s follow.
7h40
